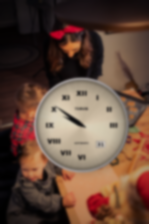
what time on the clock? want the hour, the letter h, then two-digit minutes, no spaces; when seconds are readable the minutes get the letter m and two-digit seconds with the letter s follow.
9h51
